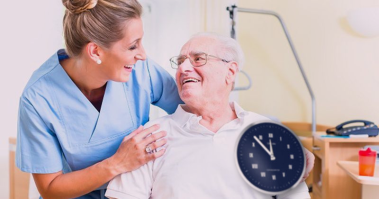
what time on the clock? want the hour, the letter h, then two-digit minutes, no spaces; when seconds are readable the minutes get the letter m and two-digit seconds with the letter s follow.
11h53
